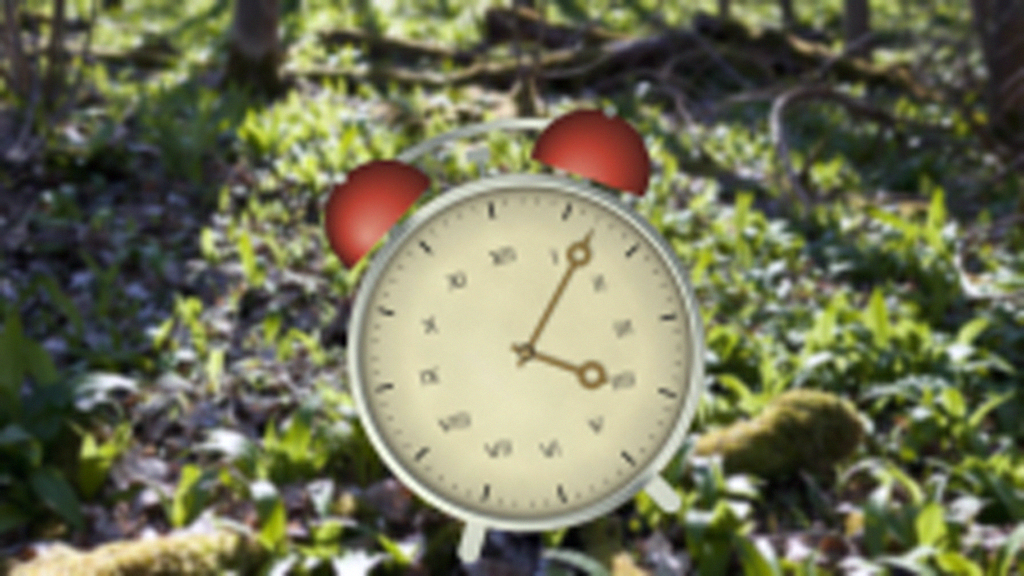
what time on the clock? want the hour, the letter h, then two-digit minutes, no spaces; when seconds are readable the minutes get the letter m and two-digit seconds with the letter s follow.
4h07
